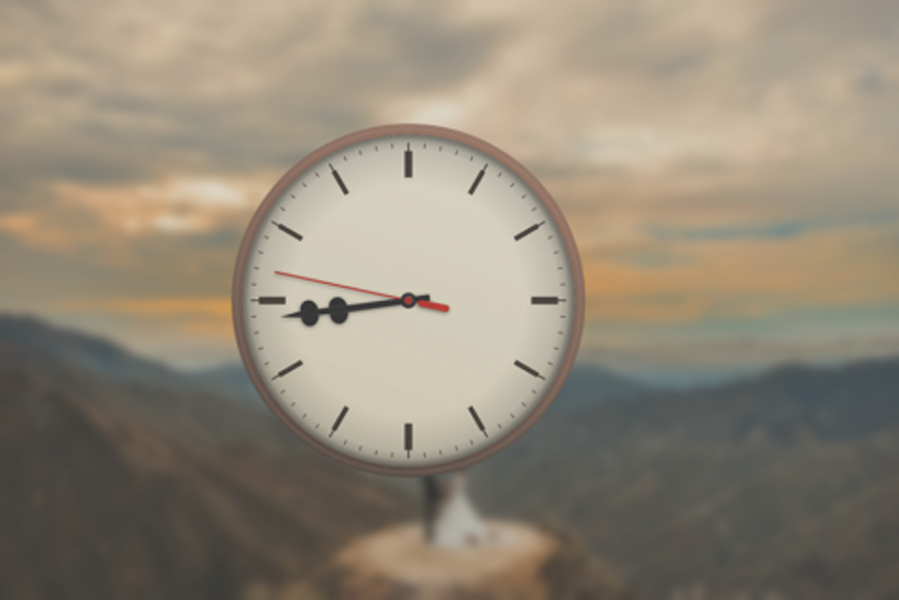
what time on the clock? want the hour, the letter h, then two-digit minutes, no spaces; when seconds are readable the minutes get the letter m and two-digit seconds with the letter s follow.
8h43m47s
